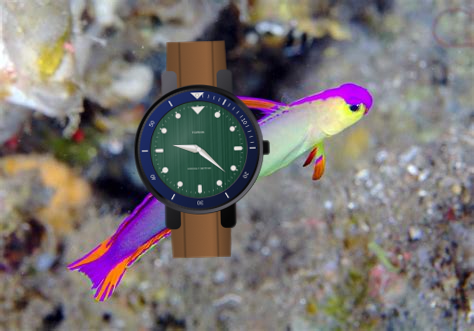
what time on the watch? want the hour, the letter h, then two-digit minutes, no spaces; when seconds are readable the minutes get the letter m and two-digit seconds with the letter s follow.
9h22
